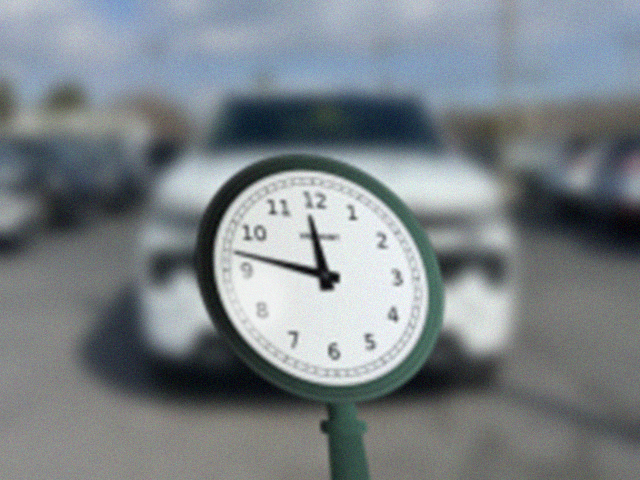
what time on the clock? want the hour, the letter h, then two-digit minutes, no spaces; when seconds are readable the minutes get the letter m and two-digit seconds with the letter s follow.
11h47
